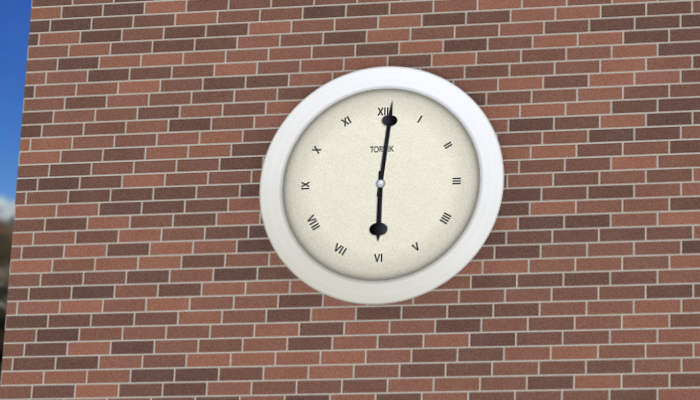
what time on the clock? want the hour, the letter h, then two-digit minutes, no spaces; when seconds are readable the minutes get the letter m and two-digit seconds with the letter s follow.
6h01
